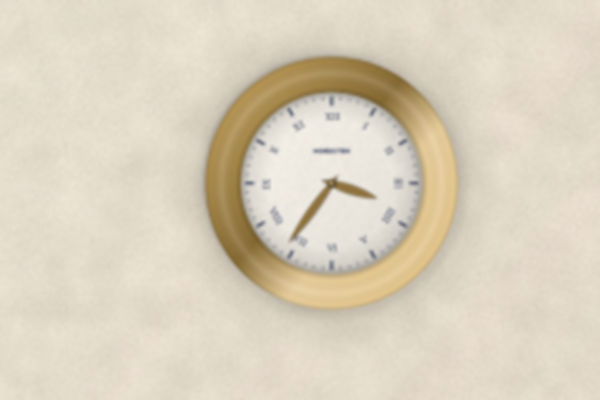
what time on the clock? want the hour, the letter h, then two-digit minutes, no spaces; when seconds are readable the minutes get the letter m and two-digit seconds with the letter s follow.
3h36
